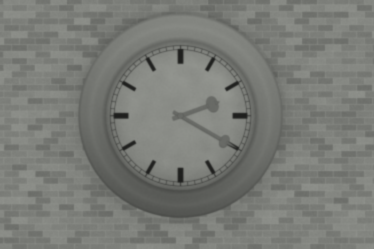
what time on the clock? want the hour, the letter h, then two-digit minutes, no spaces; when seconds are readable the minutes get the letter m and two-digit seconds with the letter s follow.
2h20
